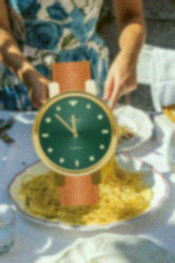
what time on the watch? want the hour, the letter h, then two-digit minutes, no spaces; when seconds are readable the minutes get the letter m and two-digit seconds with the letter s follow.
11h53
